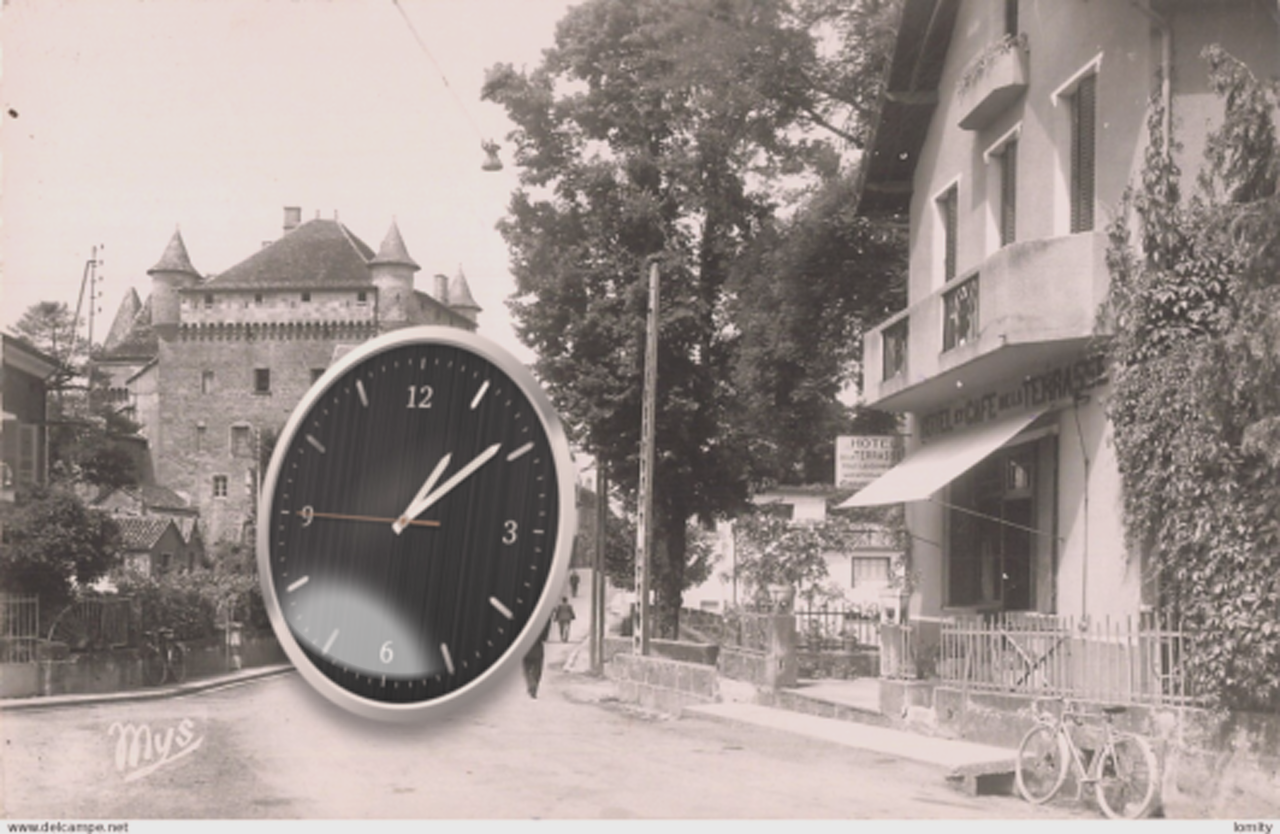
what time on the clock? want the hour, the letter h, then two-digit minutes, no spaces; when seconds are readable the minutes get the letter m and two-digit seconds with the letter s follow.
1h08m45s
